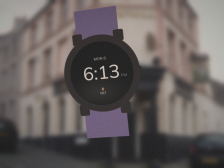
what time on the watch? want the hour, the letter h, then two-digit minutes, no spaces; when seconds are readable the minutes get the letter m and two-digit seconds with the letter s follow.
6h13
